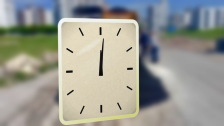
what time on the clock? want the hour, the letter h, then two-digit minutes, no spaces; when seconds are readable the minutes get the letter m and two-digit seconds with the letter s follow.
12h01
